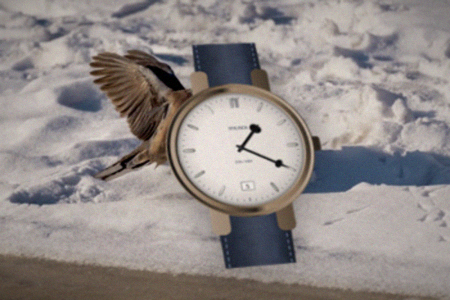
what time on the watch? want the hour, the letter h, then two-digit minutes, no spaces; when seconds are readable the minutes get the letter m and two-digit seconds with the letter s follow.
1h20
